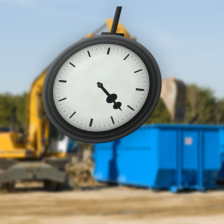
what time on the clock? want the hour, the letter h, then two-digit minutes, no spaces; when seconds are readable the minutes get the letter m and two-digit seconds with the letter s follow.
4h22
